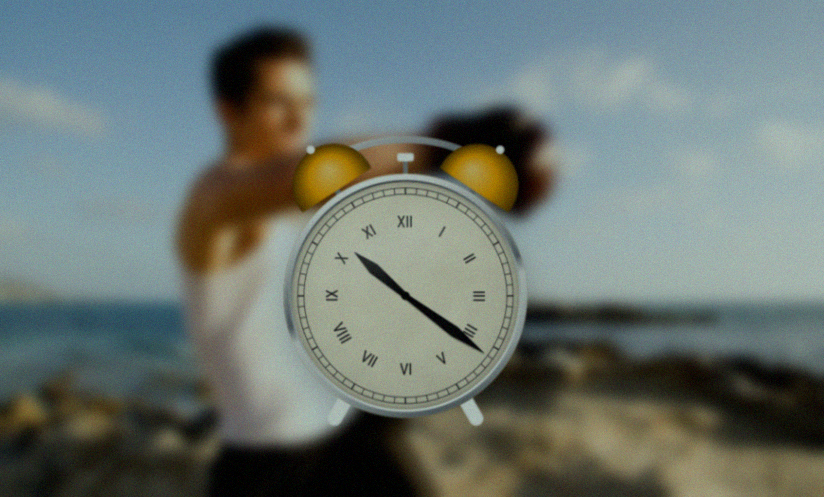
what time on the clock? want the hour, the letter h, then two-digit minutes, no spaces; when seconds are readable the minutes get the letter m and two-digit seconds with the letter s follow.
10h21
